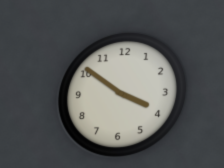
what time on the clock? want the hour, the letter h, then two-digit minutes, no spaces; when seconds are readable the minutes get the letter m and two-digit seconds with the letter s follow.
3h51
